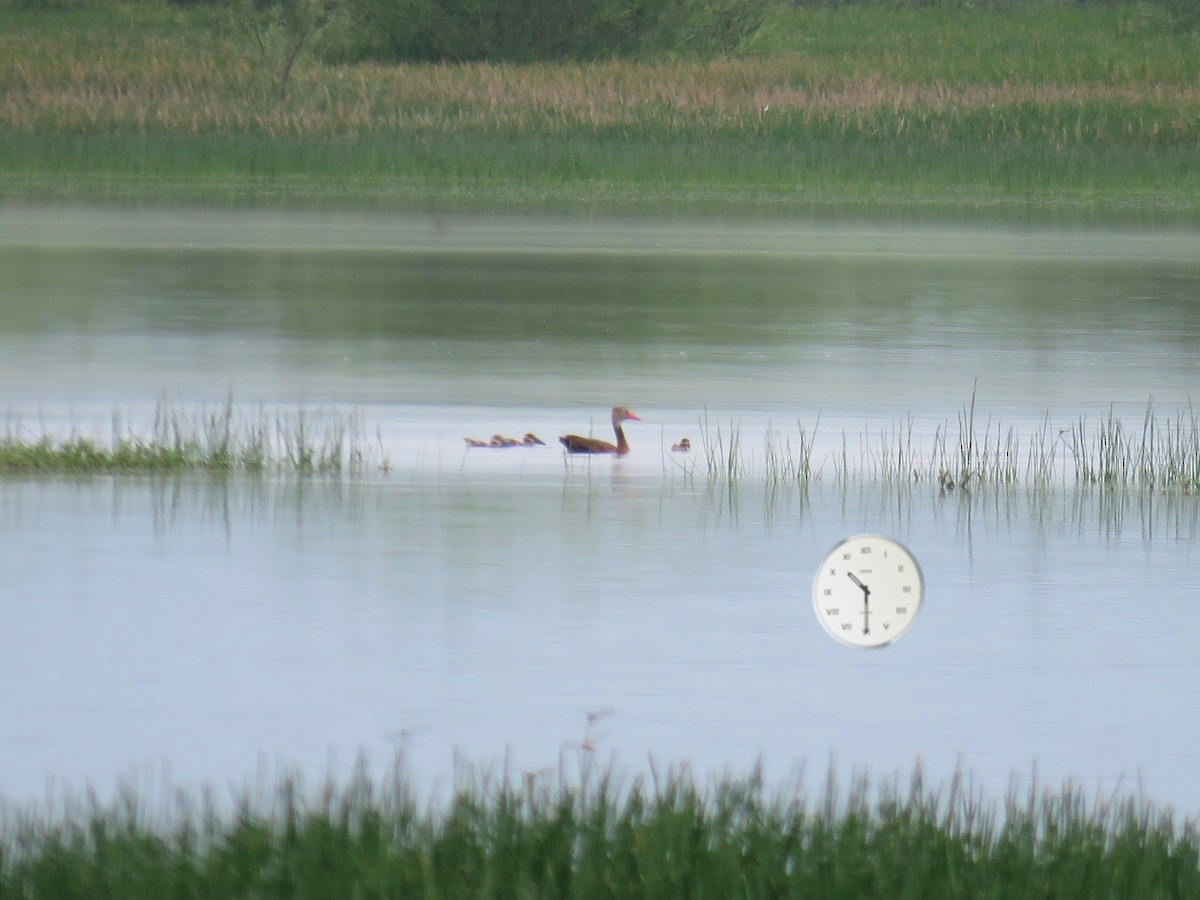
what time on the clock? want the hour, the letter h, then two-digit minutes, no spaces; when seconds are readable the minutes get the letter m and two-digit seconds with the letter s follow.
10h30
